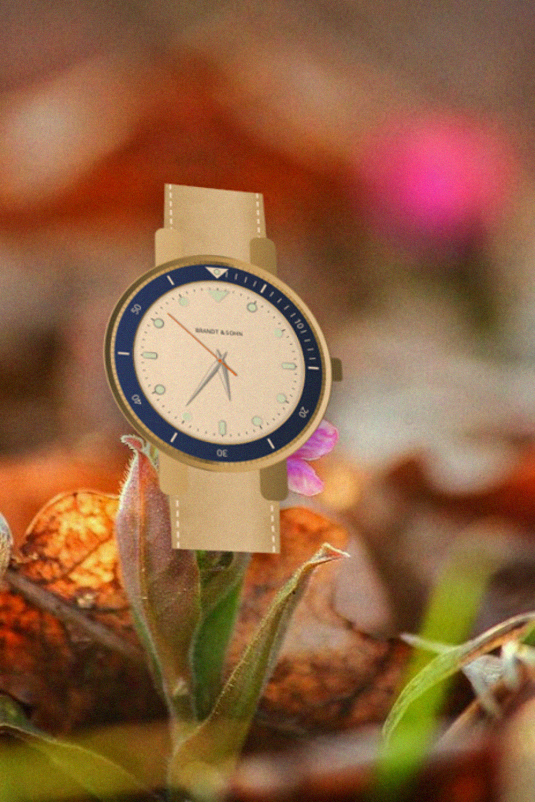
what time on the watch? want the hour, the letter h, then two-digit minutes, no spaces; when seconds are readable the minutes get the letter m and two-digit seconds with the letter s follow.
5h35m52s
